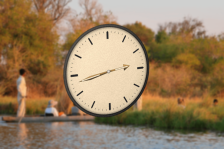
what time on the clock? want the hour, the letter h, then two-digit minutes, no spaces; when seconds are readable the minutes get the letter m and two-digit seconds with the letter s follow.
2h43
